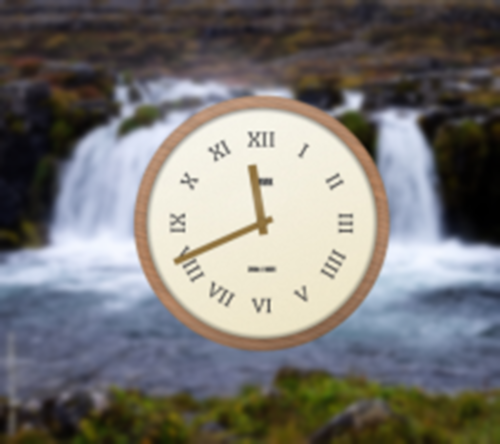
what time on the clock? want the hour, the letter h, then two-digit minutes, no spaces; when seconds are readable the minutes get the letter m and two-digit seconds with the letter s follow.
11h41
